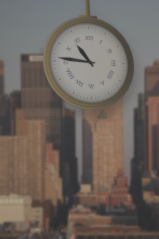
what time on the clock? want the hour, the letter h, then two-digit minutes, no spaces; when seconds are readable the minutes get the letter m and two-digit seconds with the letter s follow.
10h46
